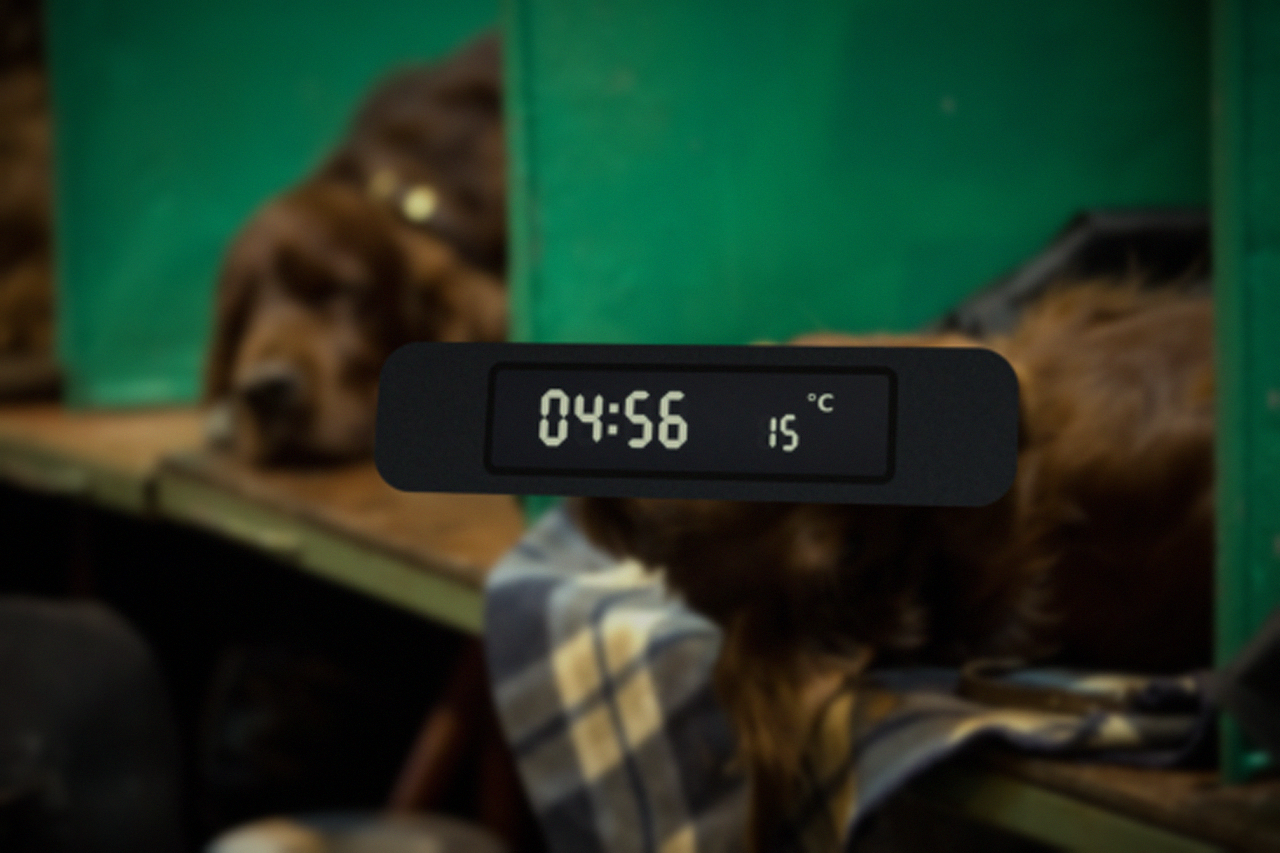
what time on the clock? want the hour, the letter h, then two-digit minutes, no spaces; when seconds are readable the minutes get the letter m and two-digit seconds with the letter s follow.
4h56
